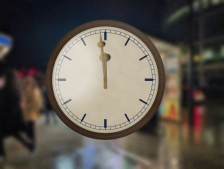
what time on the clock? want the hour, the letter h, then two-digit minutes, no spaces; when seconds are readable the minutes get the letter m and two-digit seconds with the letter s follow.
11h59
